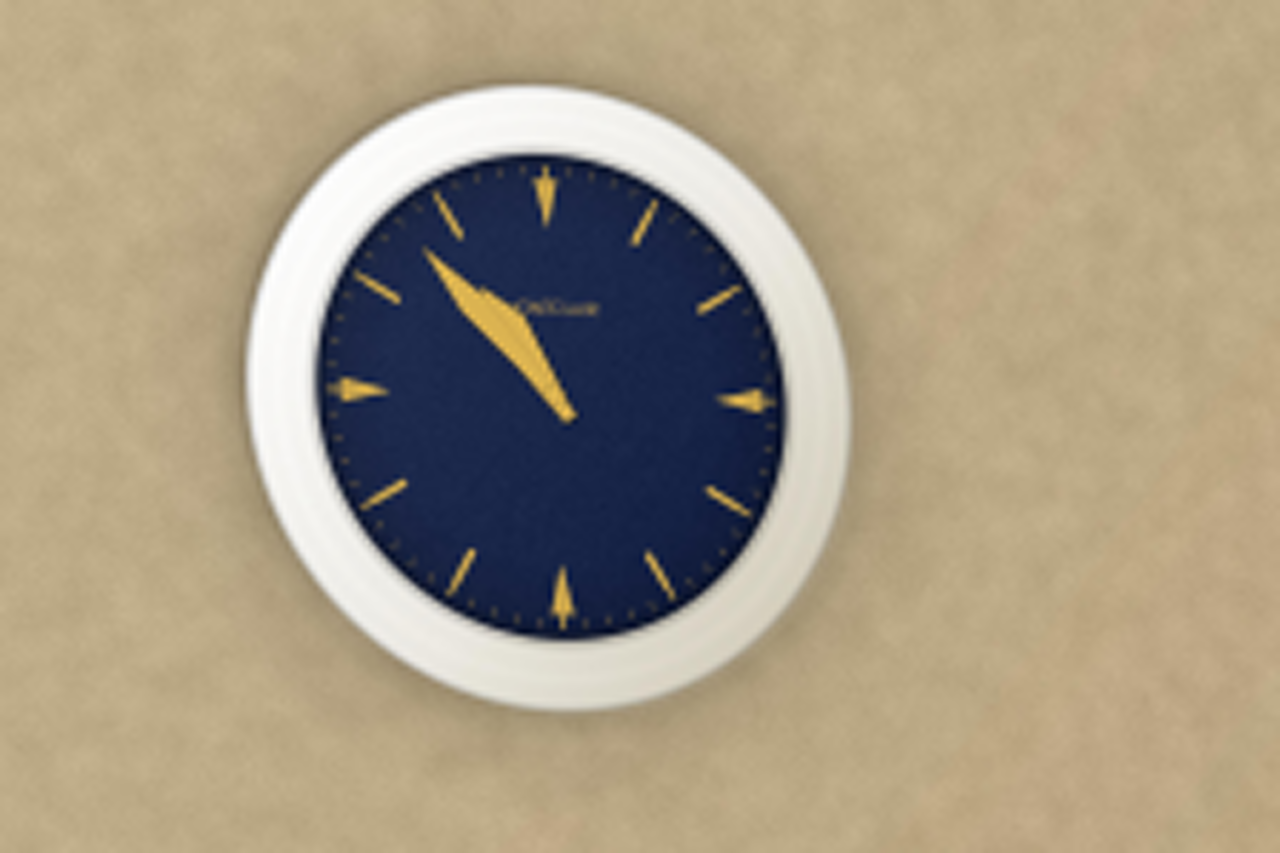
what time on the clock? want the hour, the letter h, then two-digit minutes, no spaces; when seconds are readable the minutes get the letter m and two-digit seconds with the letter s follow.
10h53
